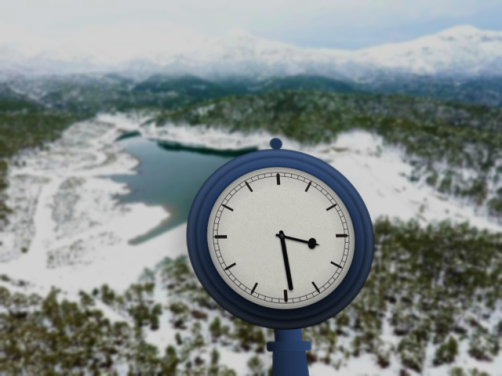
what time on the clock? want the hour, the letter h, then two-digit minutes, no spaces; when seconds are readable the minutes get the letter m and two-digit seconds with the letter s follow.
3h29
